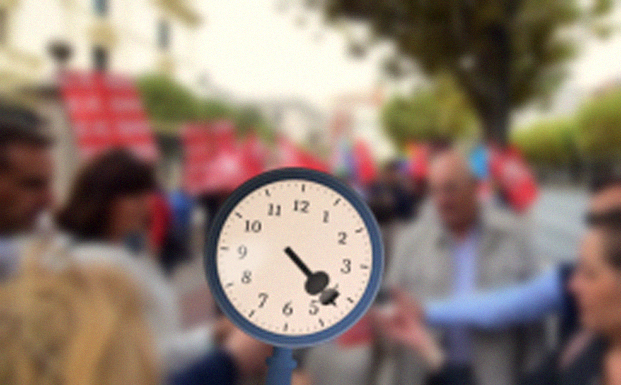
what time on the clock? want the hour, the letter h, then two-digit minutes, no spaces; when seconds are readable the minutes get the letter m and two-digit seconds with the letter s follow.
4h22
